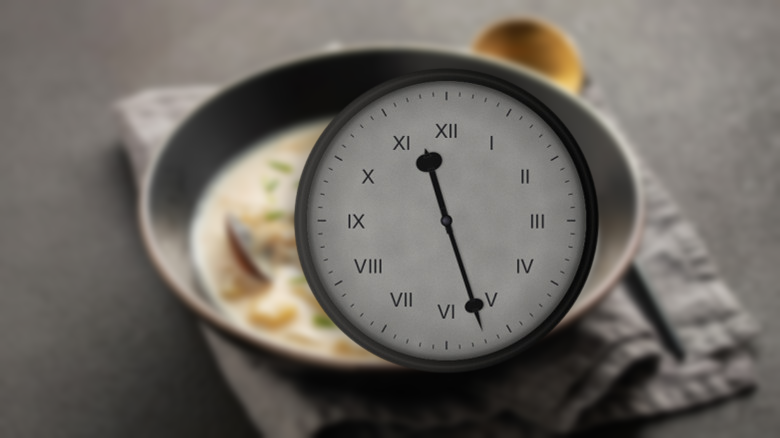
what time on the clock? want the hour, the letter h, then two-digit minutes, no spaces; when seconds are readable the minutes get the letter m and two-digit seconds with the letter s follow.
11h27
